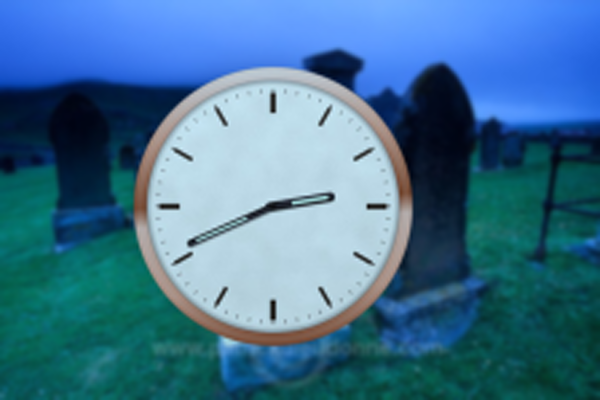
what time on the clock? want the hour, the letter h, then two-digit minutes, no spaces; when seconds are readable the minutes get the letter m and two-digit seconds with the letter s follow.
2h41
